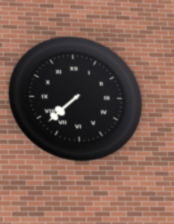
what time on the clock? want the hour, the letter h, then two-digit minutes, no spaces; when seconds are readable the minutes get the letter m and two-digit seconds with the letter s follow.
7h38
